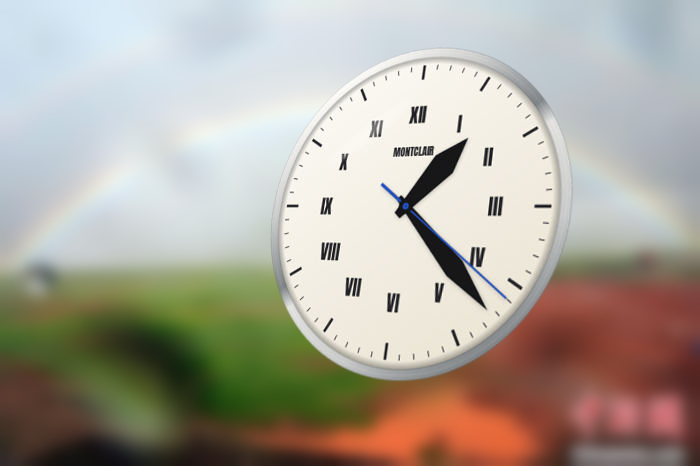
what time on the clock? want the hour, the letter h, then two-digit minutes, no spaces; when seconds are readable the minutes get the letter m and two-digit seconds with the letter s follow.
1h22m21s
